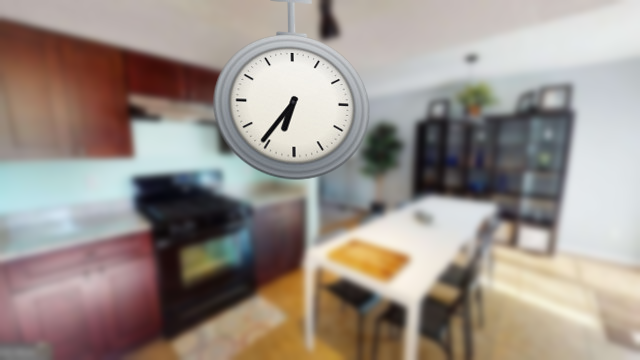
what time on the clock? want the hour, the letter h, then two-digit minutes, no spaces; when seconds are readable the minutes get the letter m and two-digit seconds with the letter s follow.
6h36
